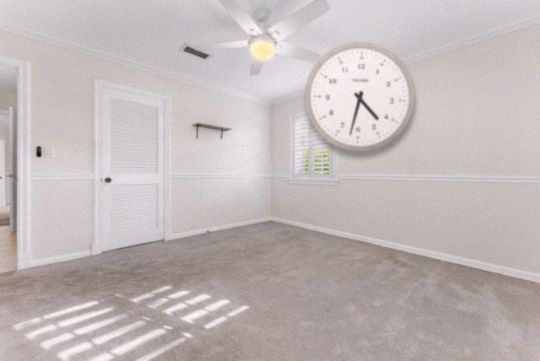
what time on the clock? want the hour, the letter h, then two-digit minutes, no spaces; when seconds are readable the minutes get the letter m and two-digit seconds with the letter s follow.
4h32
